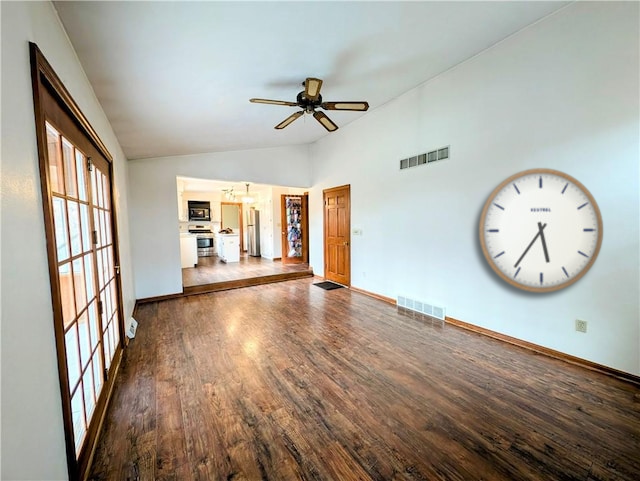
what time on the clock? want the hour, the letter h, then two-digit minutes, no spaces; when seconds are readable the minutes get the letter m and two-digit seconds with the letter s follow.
5h36
